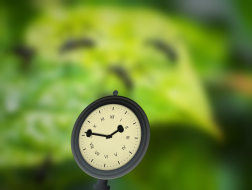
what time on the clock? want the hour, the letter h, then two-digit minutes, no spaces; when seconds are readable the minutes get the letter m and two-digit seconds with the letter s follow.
1h46
